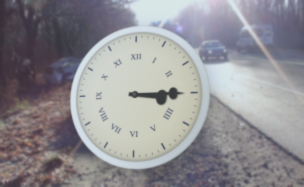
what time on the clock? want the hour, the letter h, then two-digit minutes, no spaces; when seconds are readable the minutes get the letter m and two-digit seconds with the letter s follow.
3h15
